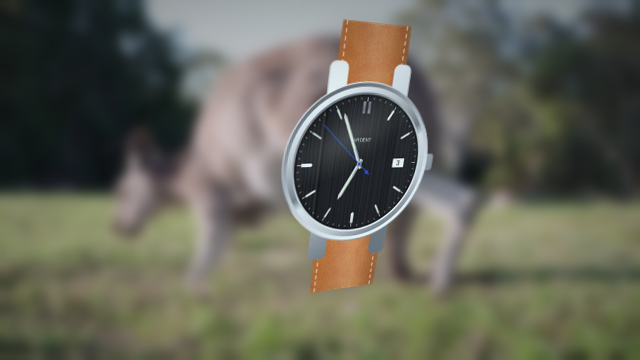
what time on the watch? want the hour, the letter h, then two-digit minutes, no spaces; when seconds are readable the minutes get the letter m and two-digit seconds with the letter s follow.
6h55m52s
